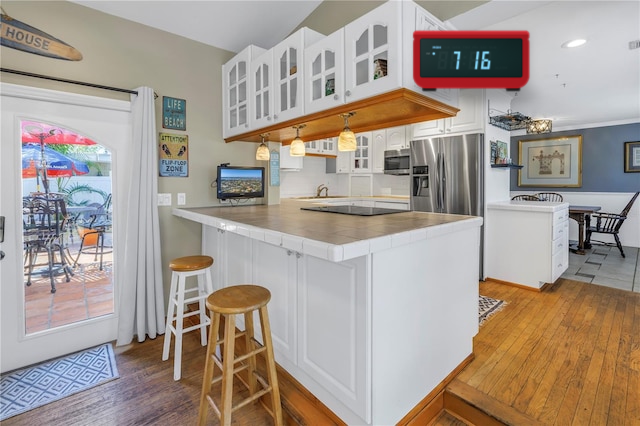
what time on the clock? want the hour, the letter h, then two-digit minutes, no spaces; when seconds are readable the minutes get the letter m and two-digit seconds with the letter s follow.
7h16
